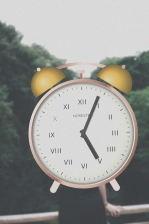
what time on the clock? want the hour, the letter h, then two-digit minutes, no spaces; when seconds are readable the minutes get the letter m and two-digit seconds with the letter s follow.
5h04
